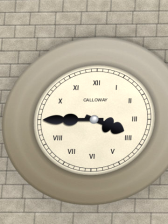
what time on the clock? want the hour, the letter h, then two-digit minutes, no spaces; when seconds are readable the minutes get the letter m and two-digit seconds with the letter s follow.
3h45
